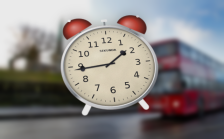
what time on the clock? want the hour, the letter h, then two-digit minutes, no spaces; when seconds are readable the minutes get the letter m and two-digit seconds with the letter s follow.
1h44
